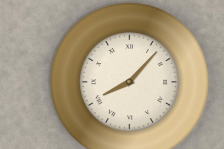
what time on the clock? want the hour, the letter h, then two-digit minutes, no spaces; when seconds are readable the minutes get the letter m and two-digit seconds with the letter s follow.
8h07
